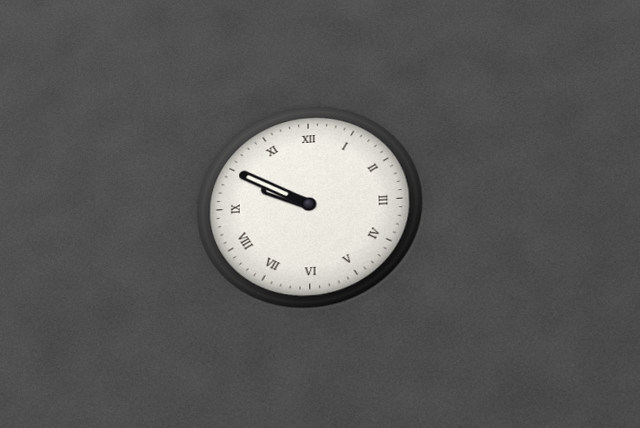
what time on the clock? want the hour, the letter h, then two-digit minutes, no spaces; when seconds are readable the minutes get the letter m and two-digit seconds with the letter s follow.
9h50
